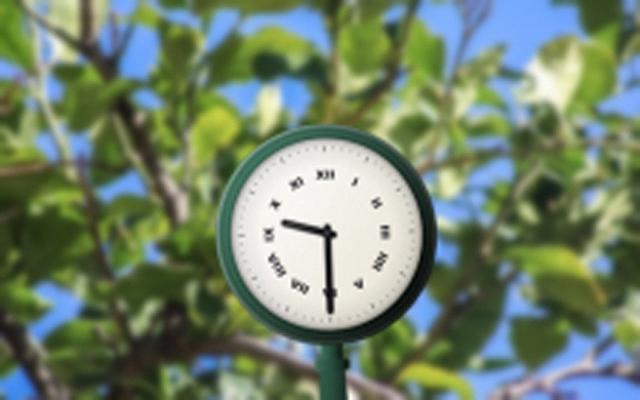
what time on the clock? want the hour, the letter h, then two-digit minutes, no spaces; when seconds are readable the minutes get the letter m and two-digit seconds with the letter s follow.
9h30
